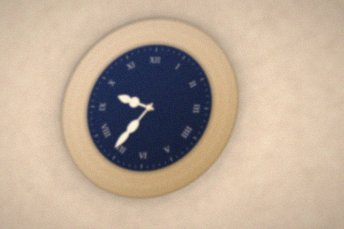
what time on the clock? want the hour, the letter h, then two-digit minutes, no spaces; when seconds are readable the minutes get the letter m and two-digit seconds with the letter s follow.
9h36
